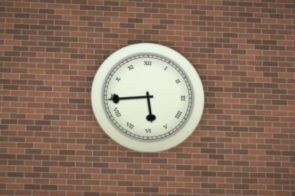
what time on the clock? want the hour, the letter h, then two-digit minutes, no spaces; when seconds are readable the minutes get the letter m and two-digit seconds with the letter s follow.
5h44
